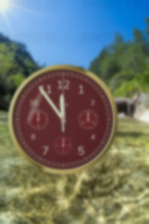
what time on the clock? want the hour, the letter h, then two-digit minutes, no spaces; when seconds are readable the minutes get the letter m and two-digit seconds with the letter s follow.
11h54
